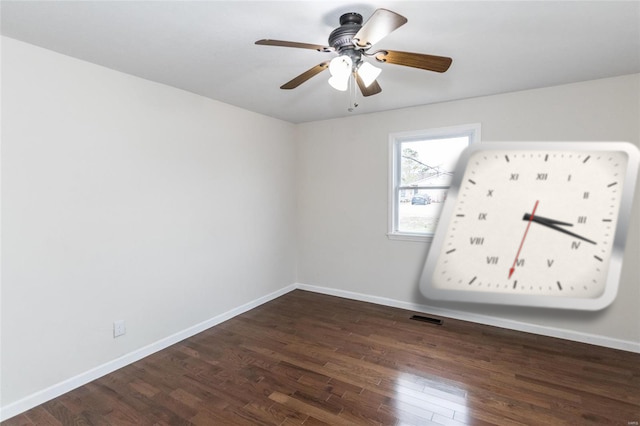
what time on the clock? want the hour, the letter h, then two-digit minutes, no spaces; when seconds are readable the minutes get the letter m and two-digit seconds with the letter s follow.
3h18m31s
